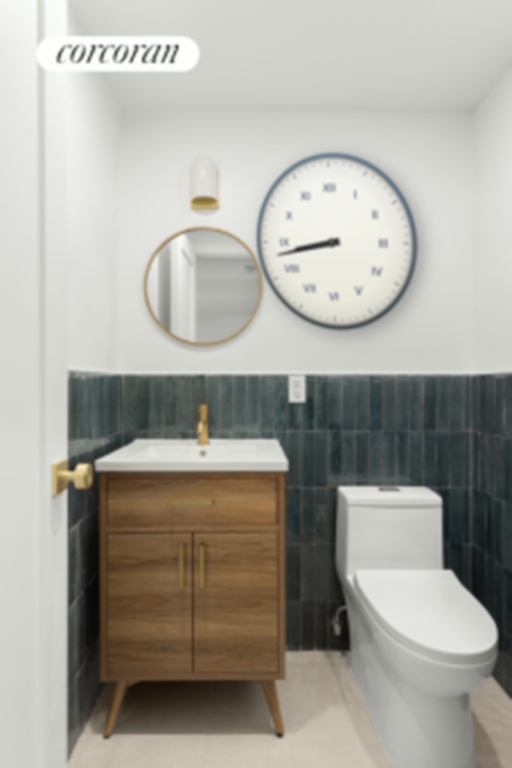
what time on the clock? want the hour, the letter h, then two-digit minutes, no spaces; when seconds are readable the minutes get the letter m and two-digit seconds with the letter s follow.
8h43
